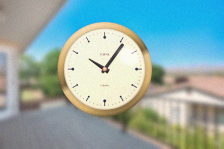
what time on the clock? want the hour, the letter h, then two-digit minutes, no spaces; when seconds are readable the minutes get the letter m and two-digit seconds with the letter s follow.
10h06
